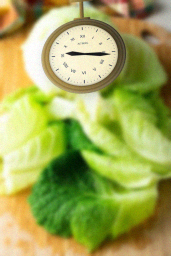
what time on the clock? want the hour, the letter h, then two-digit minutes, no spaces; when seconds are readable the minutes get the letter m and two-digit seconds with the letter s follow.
9h16
